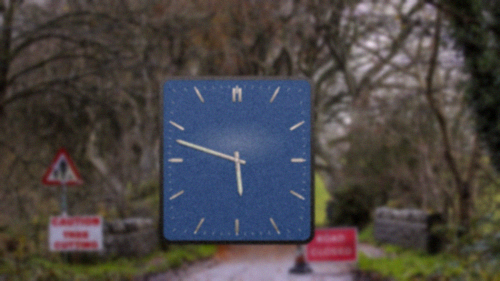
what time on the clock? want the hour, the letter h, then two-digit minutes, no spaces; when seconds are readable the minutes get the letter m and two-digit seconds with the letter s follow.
5h48
